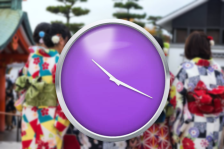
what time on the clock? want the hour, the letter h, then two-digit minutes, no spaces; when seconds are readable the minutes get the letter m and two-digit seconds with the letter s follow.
10h19
